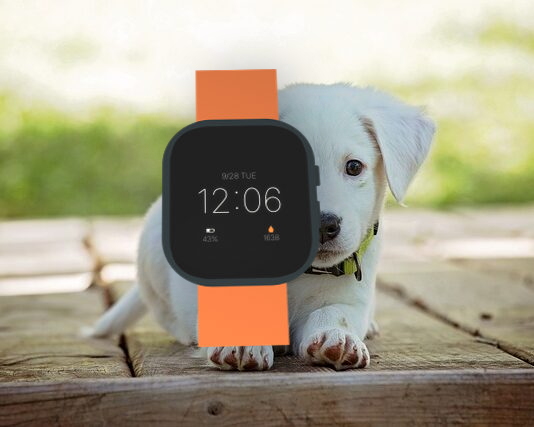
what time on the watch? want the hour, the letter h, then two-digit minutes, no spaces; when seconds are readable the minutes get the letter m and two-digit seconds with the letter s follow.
12h06
